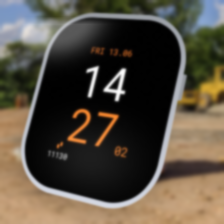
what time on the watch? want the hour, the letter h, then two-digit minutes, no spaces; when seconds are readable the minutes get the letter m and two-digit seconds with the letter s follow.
14h27m02s
